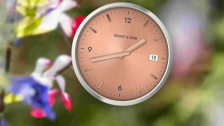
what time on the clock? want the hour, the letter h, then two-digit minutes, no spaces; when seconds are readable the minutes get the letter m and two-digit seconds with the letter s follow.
1h42
